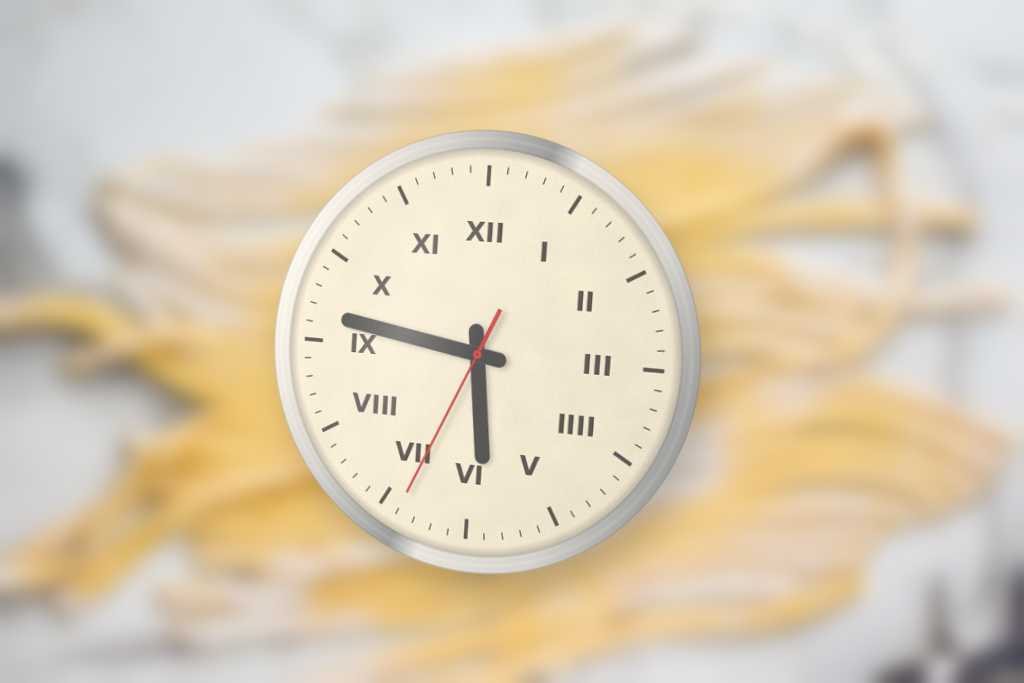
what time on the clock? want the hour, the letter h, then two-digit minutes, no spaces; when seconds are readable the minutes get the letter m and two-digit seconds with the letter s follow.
5h46m34s
